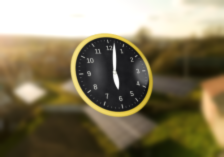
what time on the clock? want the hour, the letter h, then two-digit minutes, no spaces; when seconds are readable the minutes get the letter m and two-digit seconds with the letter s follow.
6h02
